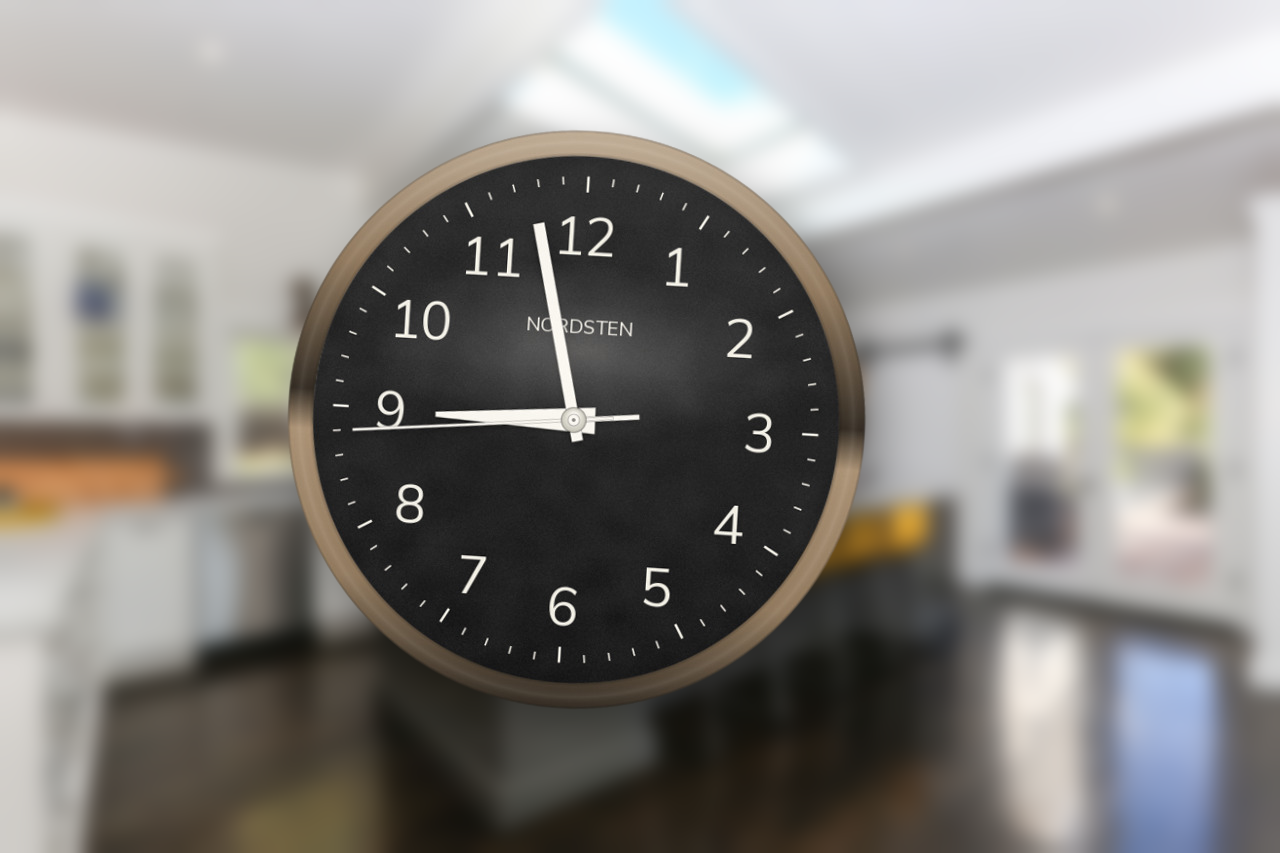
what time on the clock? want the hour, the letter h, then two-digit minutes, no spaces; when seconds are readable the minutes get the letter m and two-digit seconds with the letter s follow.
8h57m44s
